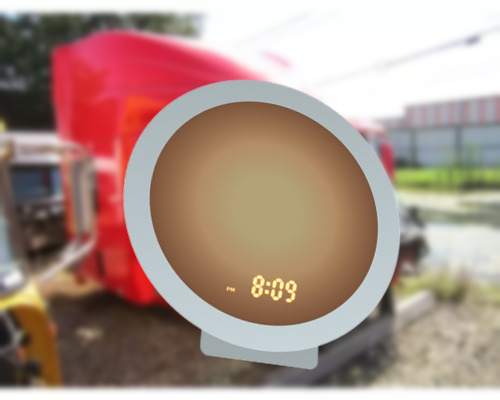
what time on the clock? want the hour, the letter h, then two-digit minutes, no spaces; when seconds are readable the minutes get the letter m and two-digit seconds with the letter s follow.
8h09
